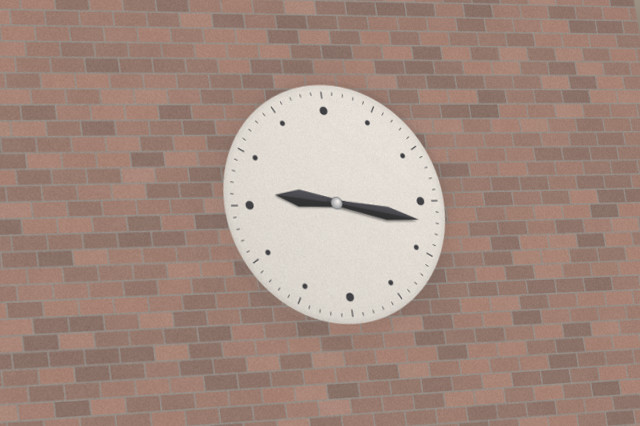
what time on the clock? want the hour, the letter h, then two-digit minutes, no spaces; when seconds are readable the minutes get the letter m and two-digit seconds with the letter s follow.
9h17
